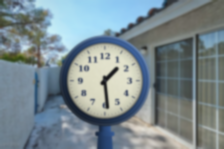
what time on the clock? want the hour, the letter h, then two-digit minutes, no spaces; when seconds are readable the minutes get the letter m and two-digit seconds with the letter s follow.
1h29
